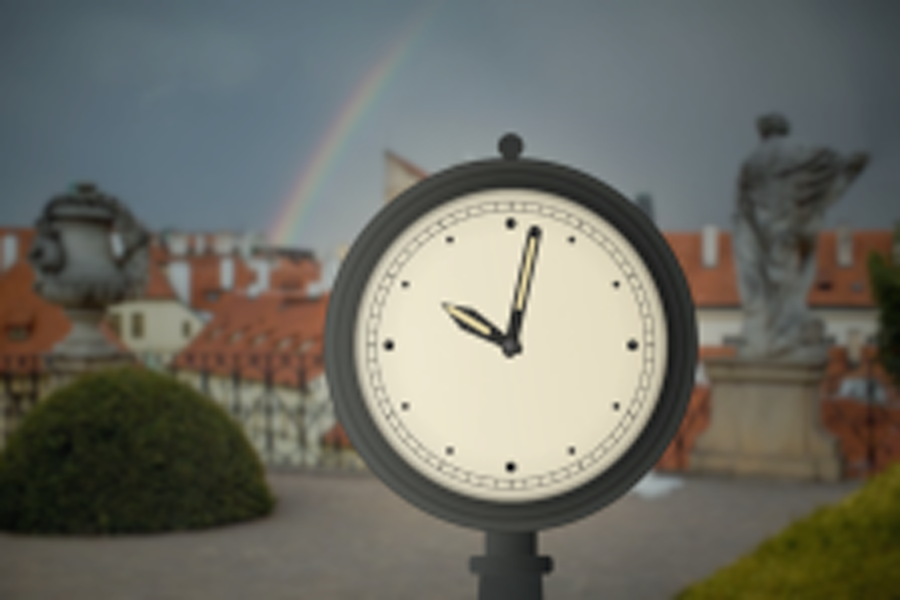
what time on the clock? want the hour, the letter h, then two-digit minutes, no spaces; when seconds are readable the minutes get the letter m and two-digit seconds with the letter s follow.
10h02
